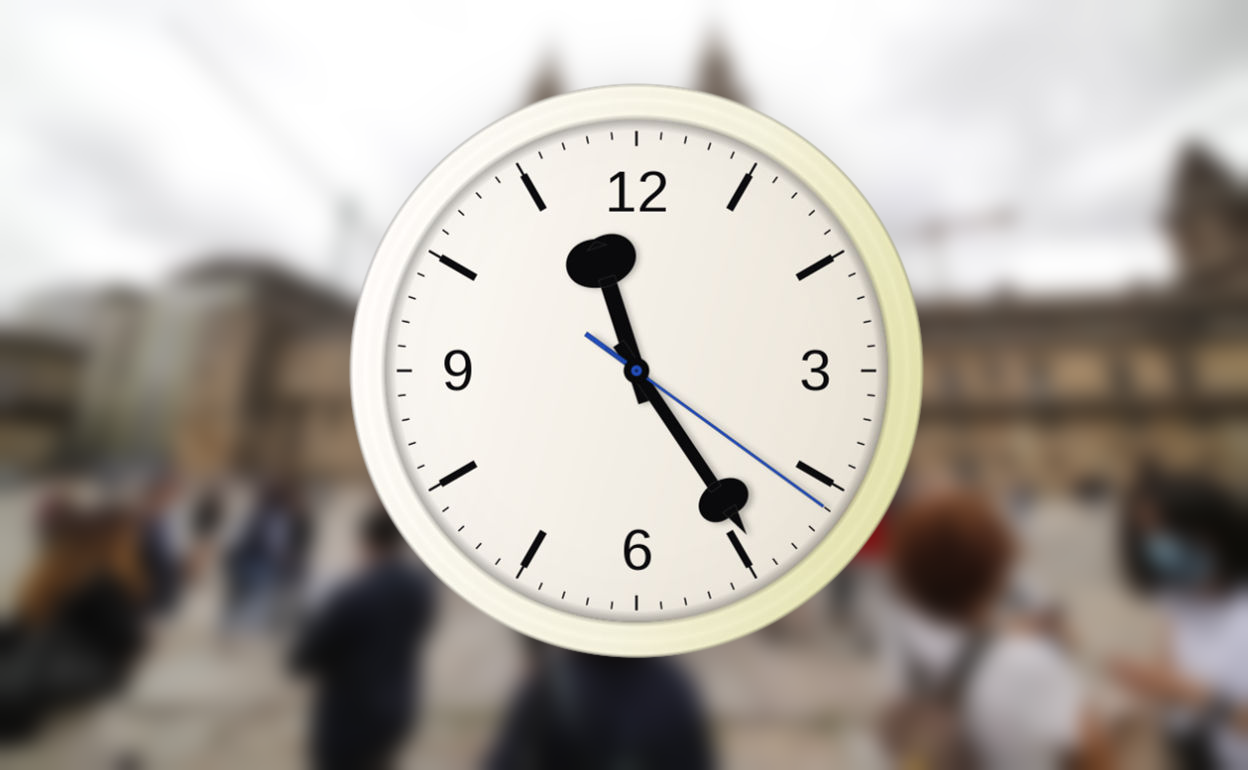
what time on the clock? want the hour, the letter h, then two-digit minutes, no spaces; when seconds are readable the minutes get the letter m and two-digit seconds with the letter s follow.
11h24m21s
